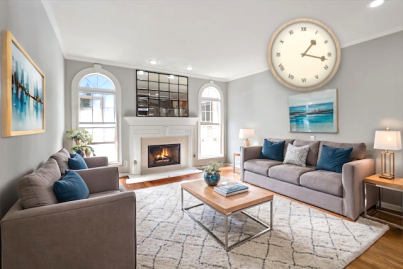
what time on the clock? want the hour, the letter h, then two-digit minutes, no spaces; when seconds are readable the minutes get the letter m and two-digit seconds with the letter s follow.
1h17
